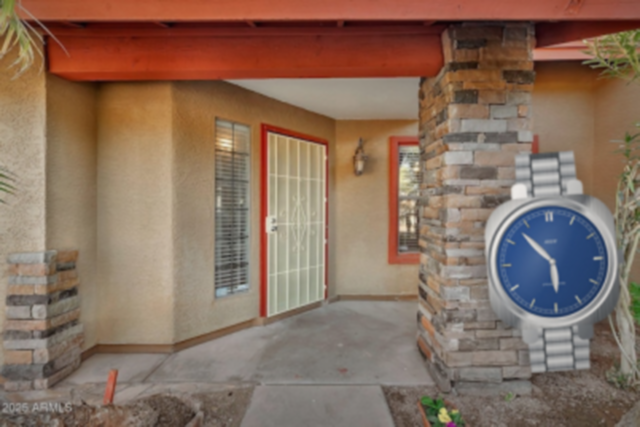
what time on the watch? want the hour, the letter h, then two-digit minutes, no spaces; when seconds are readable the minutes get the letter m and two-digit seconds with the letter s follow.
5h53
